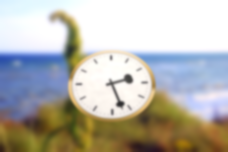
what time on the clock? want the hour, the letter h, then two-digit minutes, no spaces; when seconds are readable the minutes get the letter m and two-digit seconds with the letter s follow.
2h27
